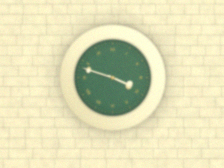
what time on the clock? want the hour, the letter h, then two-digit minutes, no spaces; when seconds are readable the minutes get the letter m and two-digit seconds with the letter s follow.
3h48
